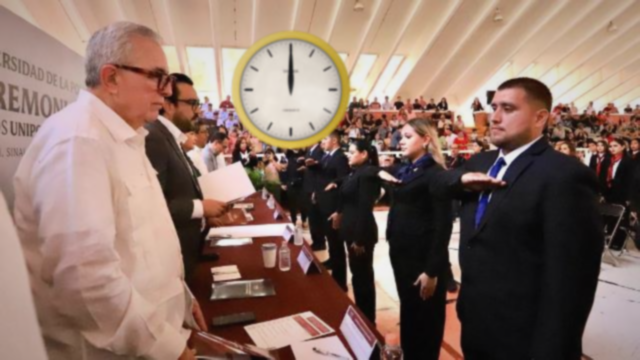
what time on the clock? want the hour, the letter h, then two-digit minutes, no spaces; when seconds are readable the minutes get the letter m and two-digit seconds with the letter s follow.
12h00
